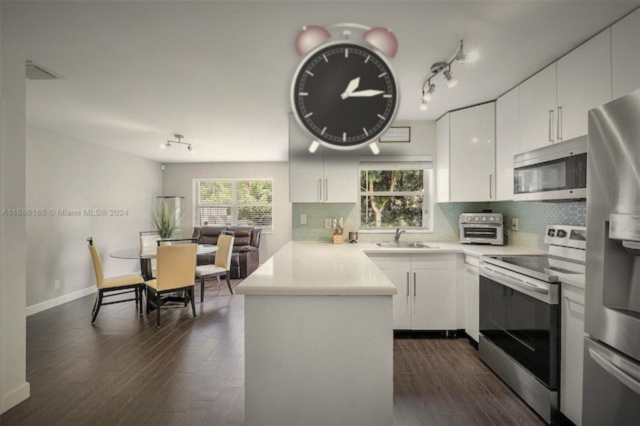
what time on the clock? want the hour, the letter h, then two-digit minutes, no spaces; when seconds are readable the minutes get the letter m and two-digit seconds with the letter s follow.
1h14
